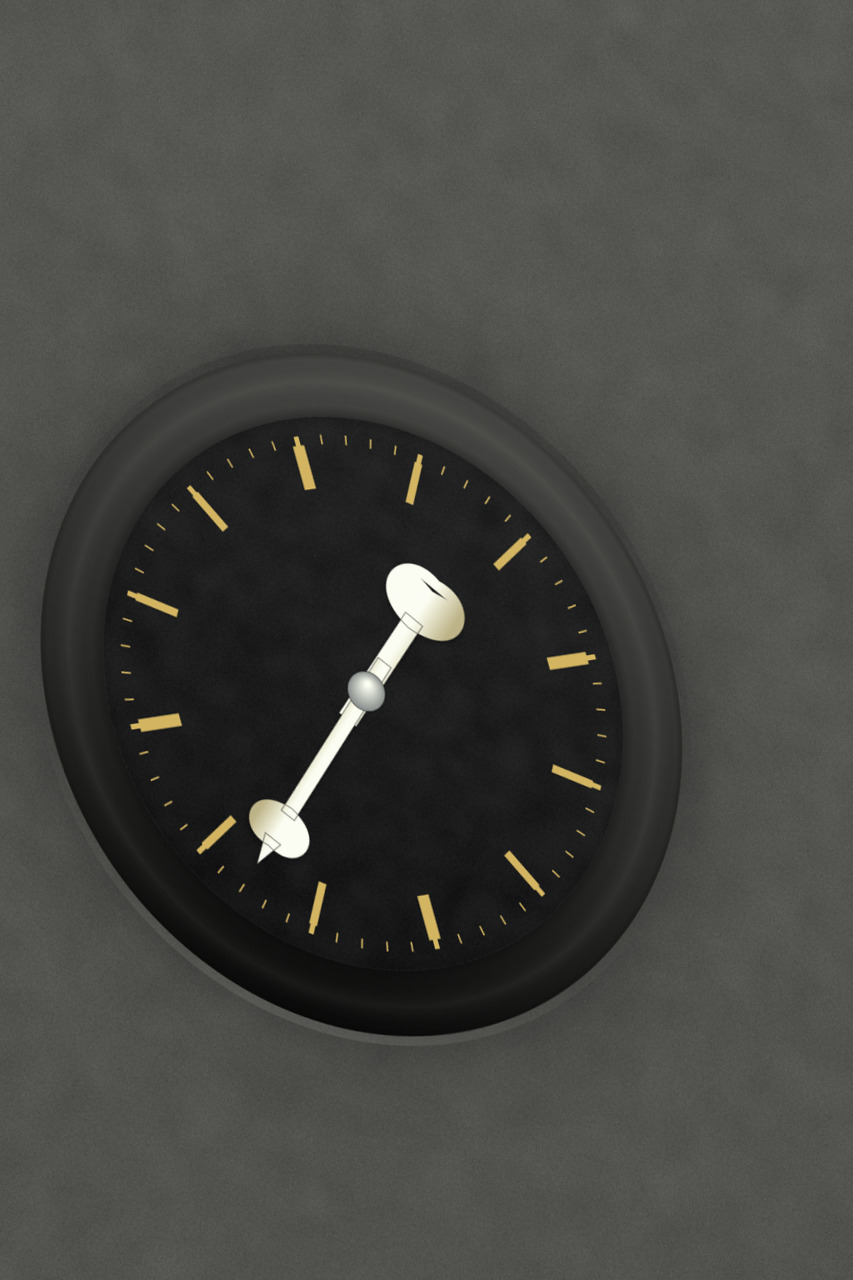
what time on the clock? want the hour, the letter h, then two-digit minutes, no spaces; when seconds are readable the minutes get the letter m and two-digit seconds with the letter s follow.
1h38
